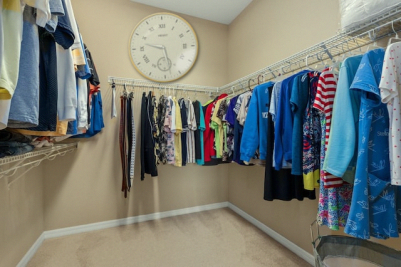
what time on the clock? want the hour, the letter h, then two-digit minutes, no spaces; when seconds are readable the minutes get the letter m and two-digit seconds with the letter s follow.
9h28
